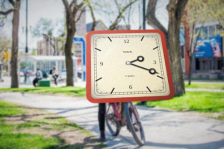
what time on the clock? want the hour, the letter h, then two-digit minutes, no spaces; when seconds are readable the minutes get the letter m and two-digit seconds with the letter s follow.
2h19
